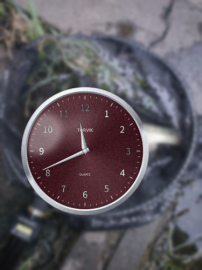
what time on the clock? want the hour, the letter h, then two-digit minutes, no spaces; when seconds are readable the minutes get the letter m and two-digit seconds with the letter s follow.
11h41
